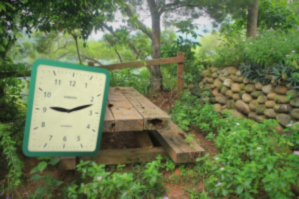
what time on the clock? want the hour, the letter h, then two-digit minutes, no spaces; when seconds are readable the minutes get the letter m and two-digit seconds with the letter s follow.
9h12
